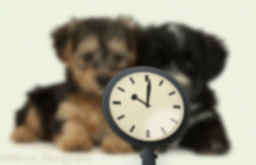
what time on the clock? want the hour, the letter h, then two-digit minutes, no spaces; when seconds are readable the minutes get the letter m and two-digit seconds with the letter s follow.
10h01
